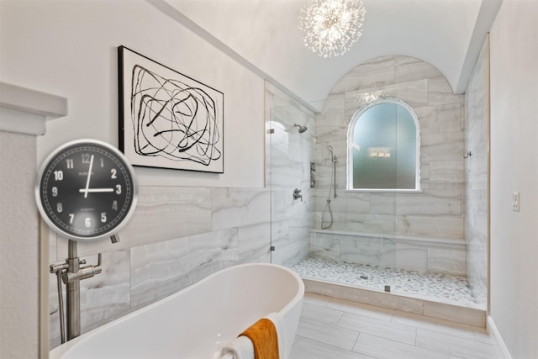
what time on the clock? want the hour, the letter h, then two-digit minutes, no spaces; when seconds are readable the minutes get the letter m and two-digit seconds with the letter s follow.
3h02
